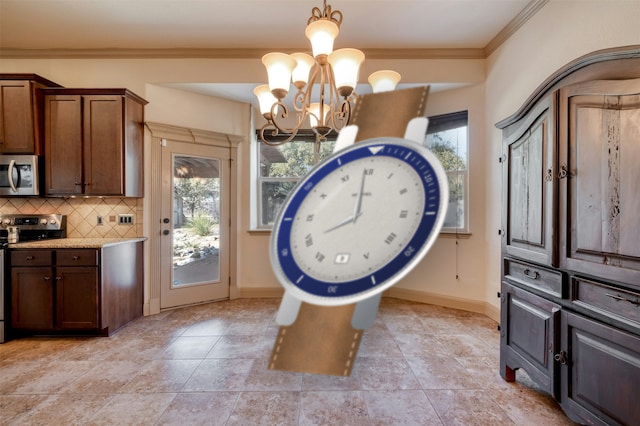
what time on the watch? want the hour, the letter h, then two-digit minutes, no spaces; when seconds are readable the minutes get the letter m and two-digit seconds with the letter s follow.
7h59
